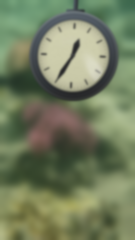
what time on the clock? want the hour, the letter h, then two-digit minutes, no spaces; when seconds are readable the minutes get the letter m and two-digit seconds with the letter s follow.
12h35
